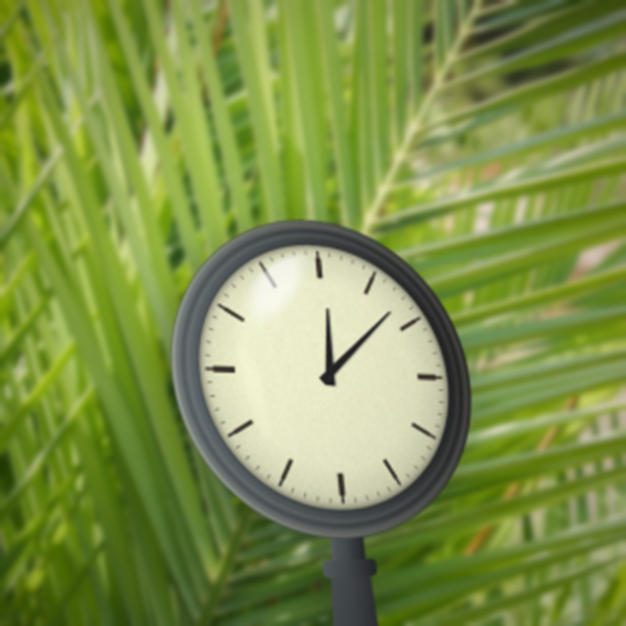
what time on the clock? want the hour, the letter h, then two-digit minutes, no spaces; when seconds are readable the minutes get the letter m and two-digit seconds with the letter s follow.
12h08
